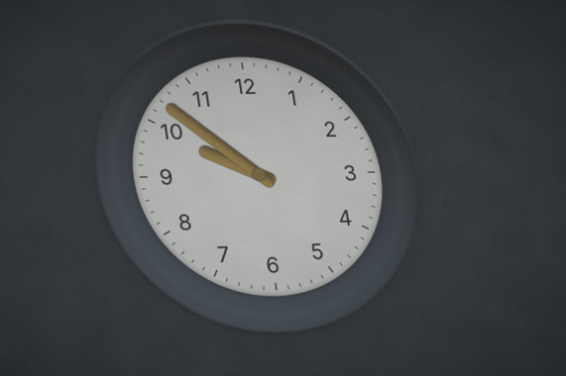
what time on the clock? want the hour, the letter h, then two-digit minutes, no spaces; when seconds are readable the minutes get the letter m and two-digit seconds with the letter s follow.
9h52
